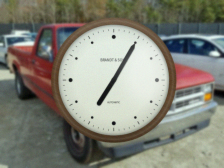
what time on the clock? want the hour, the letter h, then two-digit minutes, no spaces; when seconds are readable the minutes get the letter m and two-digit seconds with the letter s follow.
7h05
